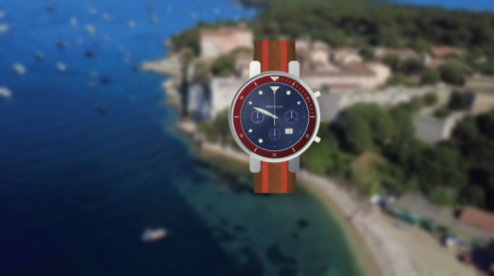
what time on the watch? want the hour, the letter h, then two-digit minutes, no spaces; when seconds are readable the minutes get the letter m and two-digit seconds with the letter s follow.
9h49
